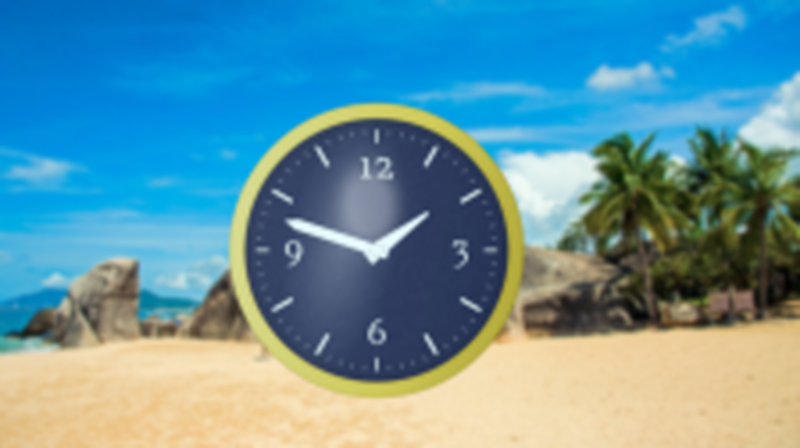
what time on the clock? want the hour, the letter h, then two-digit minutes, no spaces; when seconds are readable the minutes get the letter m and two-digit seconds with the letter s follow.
1h48
